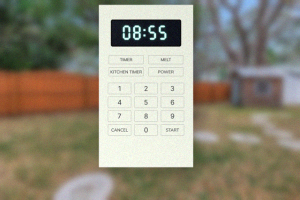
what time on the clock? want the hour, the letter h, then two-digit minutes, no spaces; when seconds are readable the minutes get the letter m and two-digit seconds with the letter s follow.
8h55
